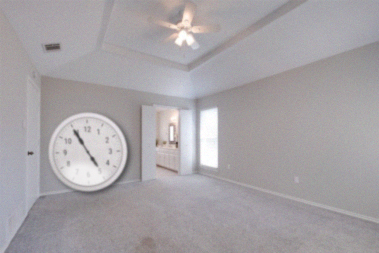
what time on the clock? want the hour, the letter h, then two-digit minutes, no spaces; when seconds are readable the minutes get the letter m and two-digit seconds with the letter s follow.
4h55
